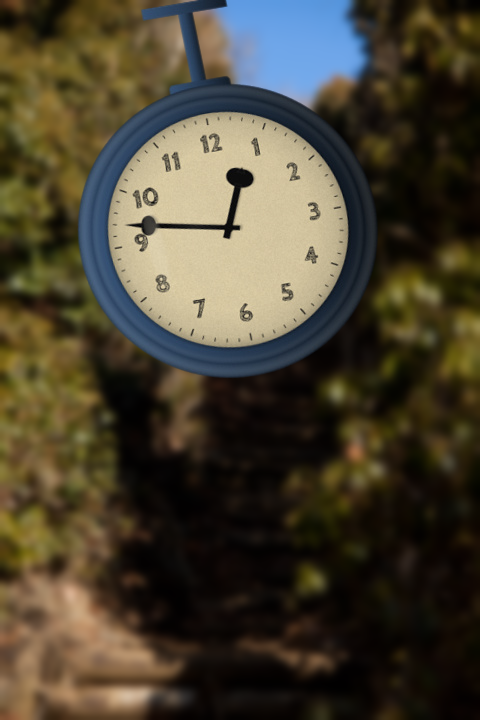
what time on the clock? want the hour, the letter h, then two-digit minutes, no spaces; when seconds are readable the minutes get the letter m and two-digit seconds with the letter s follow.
12h47
